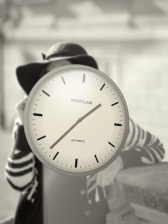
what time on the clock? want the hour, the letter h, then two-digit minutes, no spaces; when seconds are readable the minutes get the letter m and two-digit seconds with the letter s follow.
1h37
